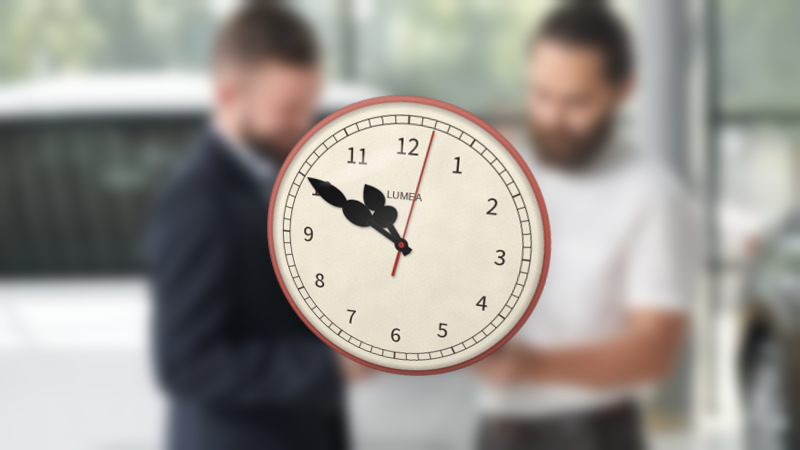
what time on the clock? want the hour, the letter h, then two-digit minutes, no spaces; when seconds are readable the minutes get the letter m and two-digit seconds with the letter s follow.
10h50m02s
